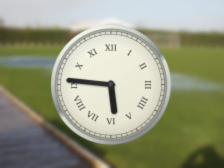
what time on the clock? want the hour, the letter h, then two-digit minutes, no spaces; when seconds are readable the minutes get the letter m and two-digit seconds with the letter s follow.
5h46
